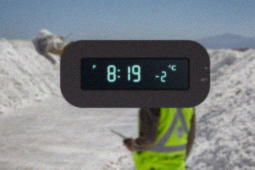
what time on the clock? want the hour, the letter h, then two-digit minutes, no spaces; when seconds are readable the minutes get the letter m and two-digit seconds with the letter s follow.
8h19
